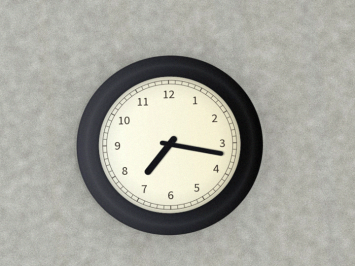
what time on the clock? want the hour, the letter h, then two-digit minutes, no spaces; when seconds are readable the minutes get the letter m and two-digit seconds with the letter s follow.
7h17
